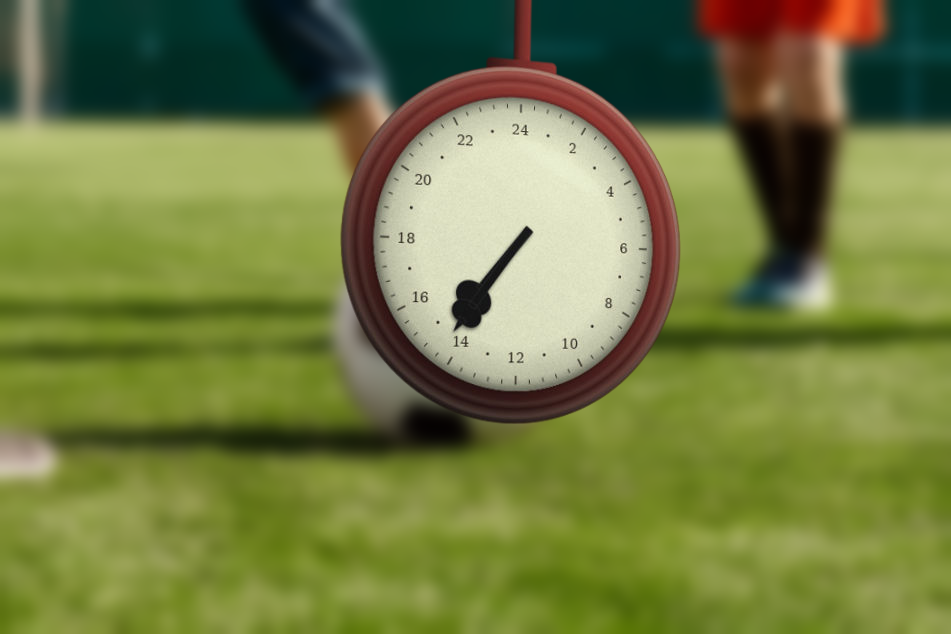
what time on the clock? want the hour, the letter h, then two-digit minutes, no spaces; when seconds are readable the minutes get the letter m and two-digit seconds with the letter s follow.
14h36
